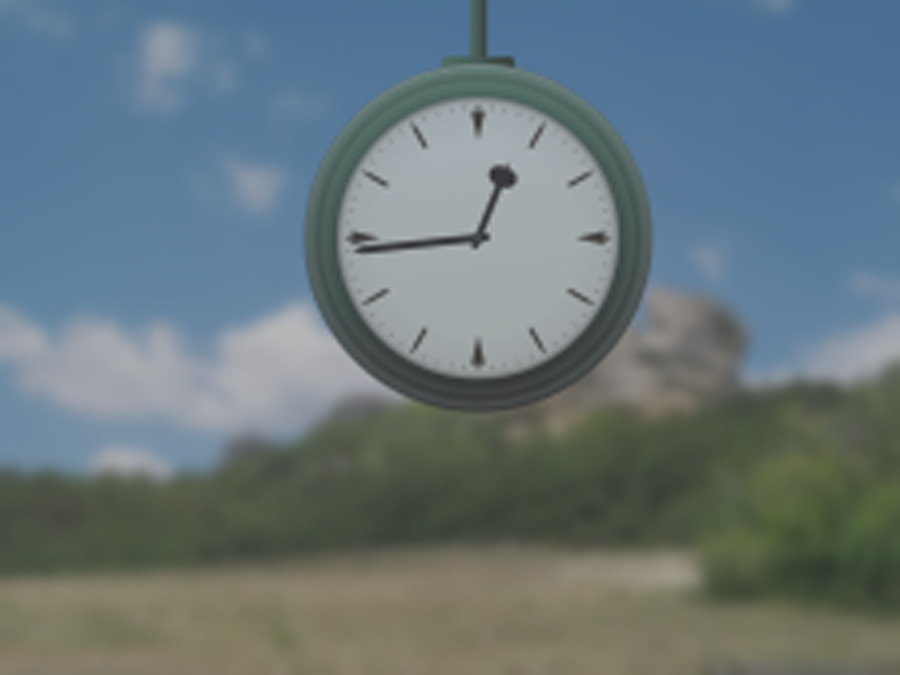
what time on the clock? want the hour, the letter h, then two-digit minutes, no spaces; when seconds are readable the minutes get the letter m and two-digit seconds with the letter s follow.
12h44
